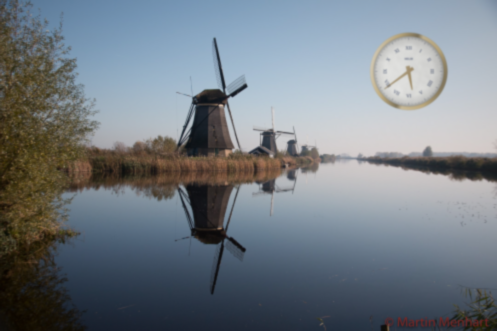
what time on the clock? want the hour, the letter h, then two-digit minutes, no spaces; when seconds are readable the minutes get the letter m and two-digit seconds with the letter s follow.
5h39
